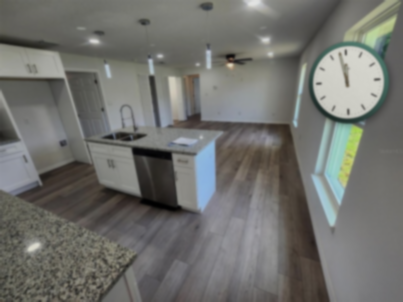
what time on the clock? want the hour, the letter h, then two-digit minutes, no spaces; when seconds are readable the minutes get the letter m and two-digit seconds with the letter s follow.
11h58
